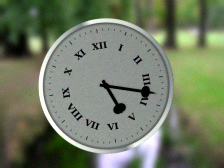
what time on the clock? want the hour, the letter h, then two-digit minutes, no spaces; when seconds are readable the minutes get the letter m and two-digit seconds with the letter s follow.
5h18
